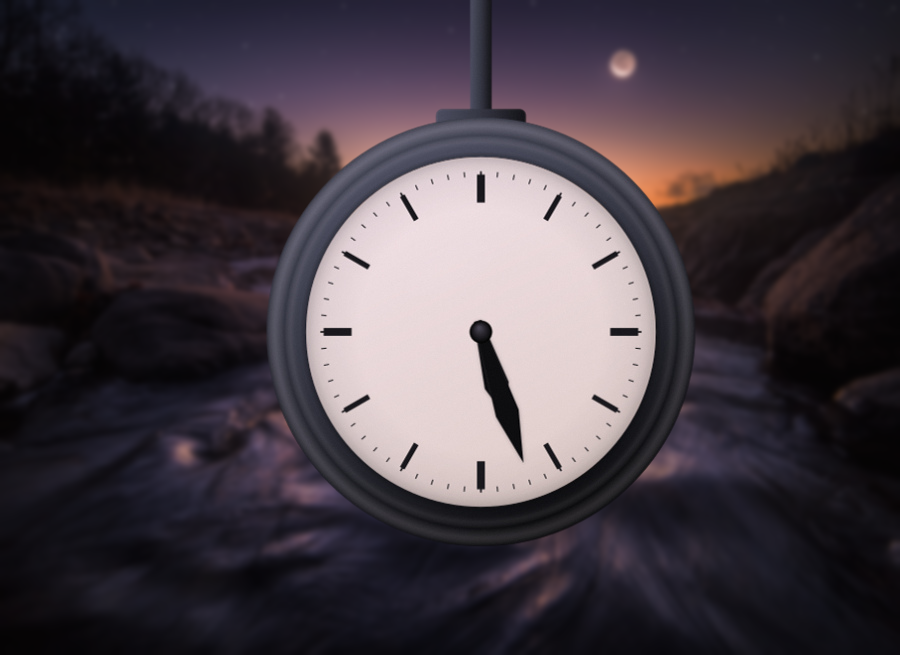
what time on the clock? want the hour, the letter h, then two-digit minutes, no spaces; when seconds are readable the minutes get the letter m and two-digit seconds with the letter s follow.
5h27
